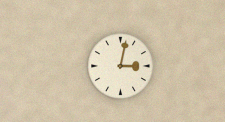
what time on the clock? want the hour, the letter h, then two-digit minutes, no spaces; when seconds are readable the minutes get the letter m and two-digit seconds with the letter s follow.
3h02
